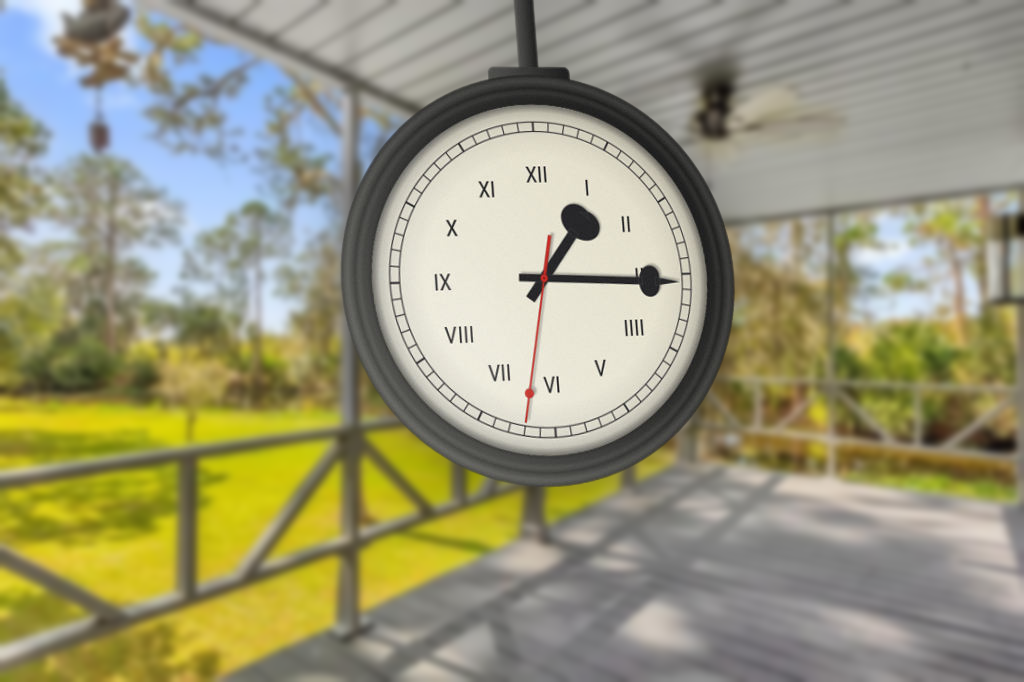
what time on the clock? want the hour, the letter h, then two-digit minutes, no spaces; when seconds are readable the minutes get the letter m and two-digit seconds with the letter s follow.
1h15m32s
